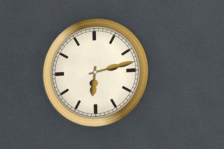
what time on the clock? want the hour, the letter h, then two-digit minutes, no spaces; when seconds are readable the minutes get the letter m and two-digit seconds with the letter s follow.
6h13
